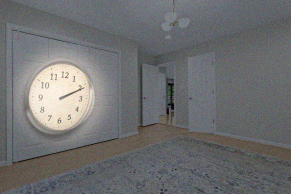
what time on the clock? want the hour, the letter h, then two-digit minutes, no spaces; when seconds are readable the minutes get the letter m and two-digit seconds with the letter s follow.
2h11
